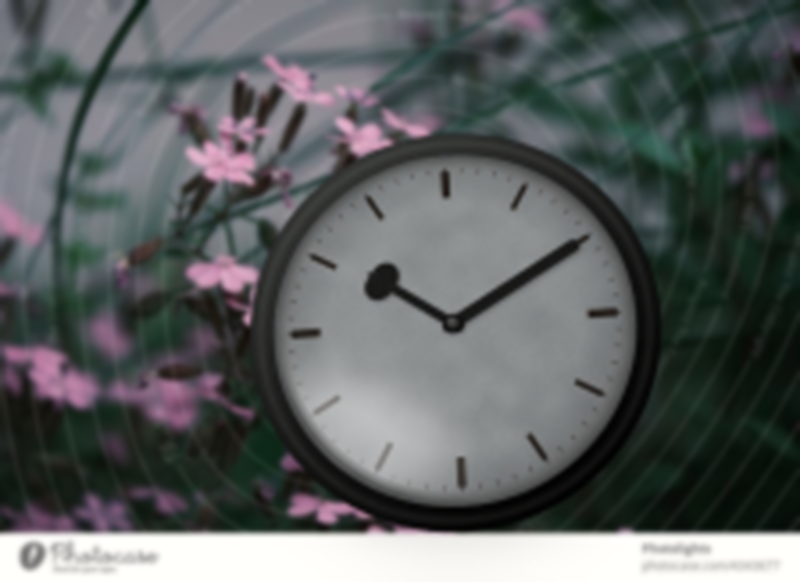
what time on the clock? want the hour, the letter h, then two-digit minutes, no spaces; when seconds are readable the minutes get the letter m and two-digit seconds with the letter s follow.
10h10
